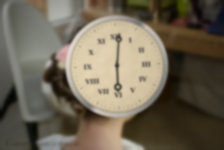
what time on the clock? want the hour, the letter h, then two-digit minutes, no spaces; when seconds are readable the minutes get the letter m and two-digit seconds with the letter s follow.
6h01
